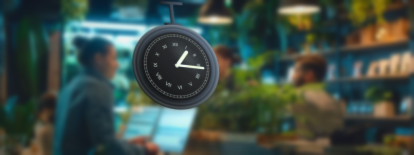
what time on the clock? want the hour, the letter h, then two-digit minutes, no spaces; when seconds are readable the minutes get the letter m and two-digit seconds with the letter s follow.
1h16
